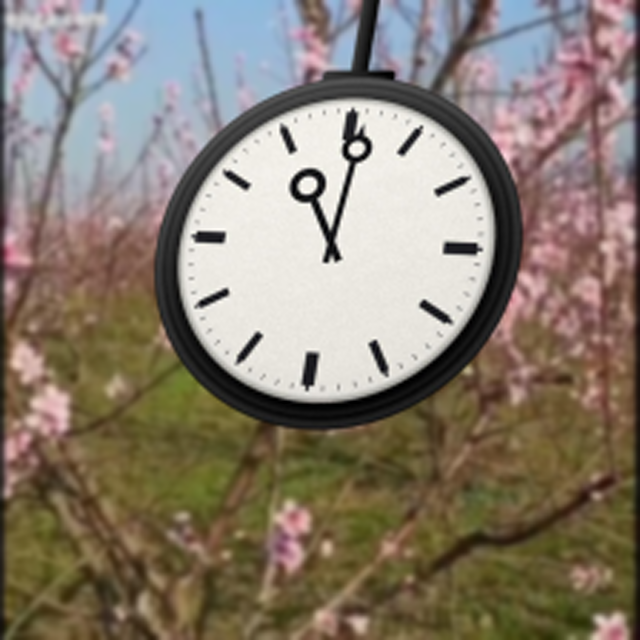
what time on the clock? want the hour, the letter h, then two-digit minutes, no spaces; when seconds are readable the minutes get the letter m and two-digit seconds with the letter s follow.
11h01
